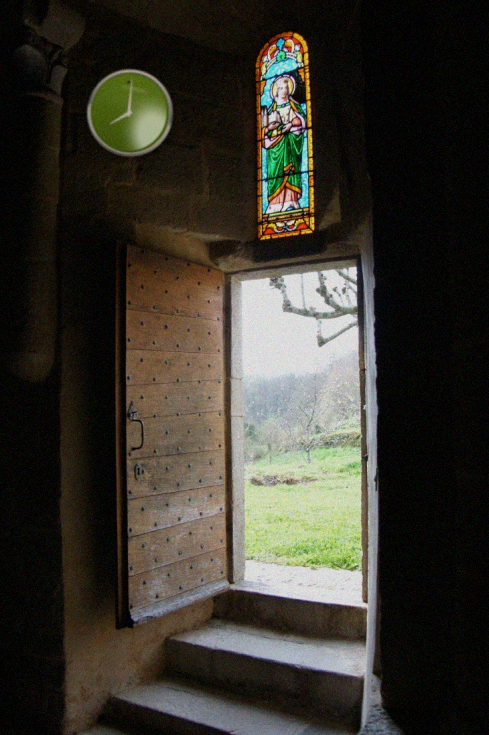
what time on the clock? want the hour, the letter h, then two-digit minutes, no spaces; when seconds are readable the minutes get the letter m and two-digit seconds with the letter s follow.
8h01
